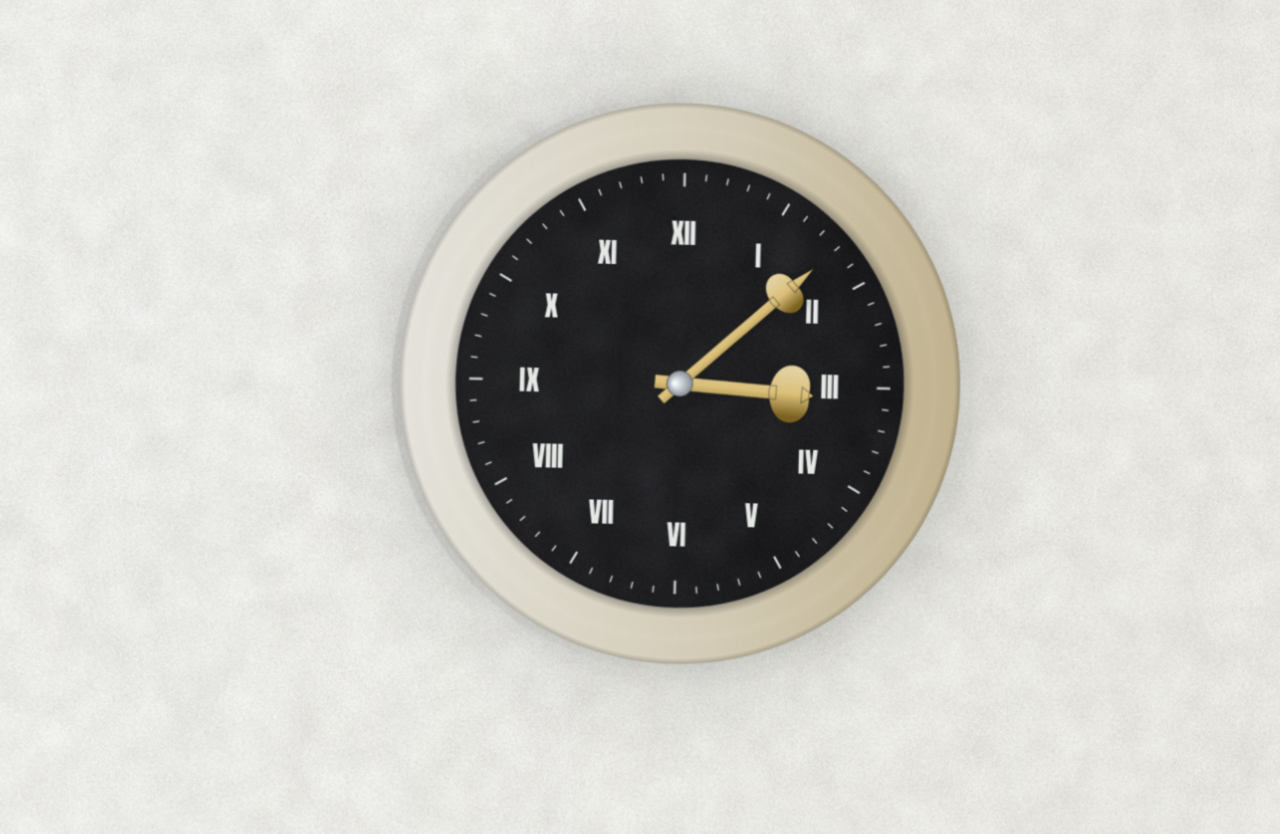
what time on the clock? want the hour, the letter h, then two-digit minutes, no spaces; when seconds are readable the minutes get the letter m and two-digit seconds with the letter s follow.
3h08
